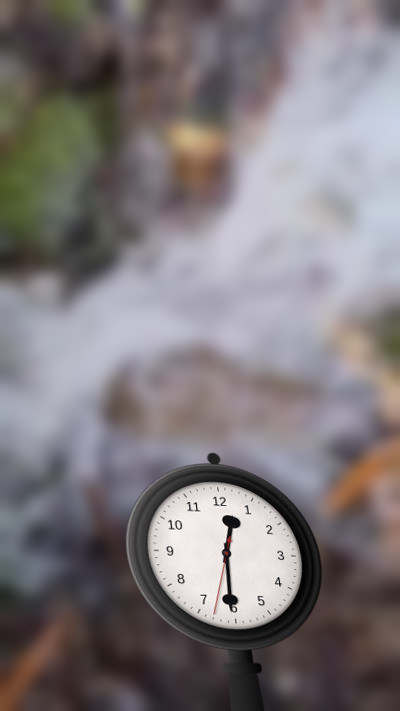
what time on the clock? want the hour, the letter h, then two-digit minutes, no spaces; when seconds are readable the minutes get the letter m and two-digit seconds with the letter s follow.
12h30m33s
